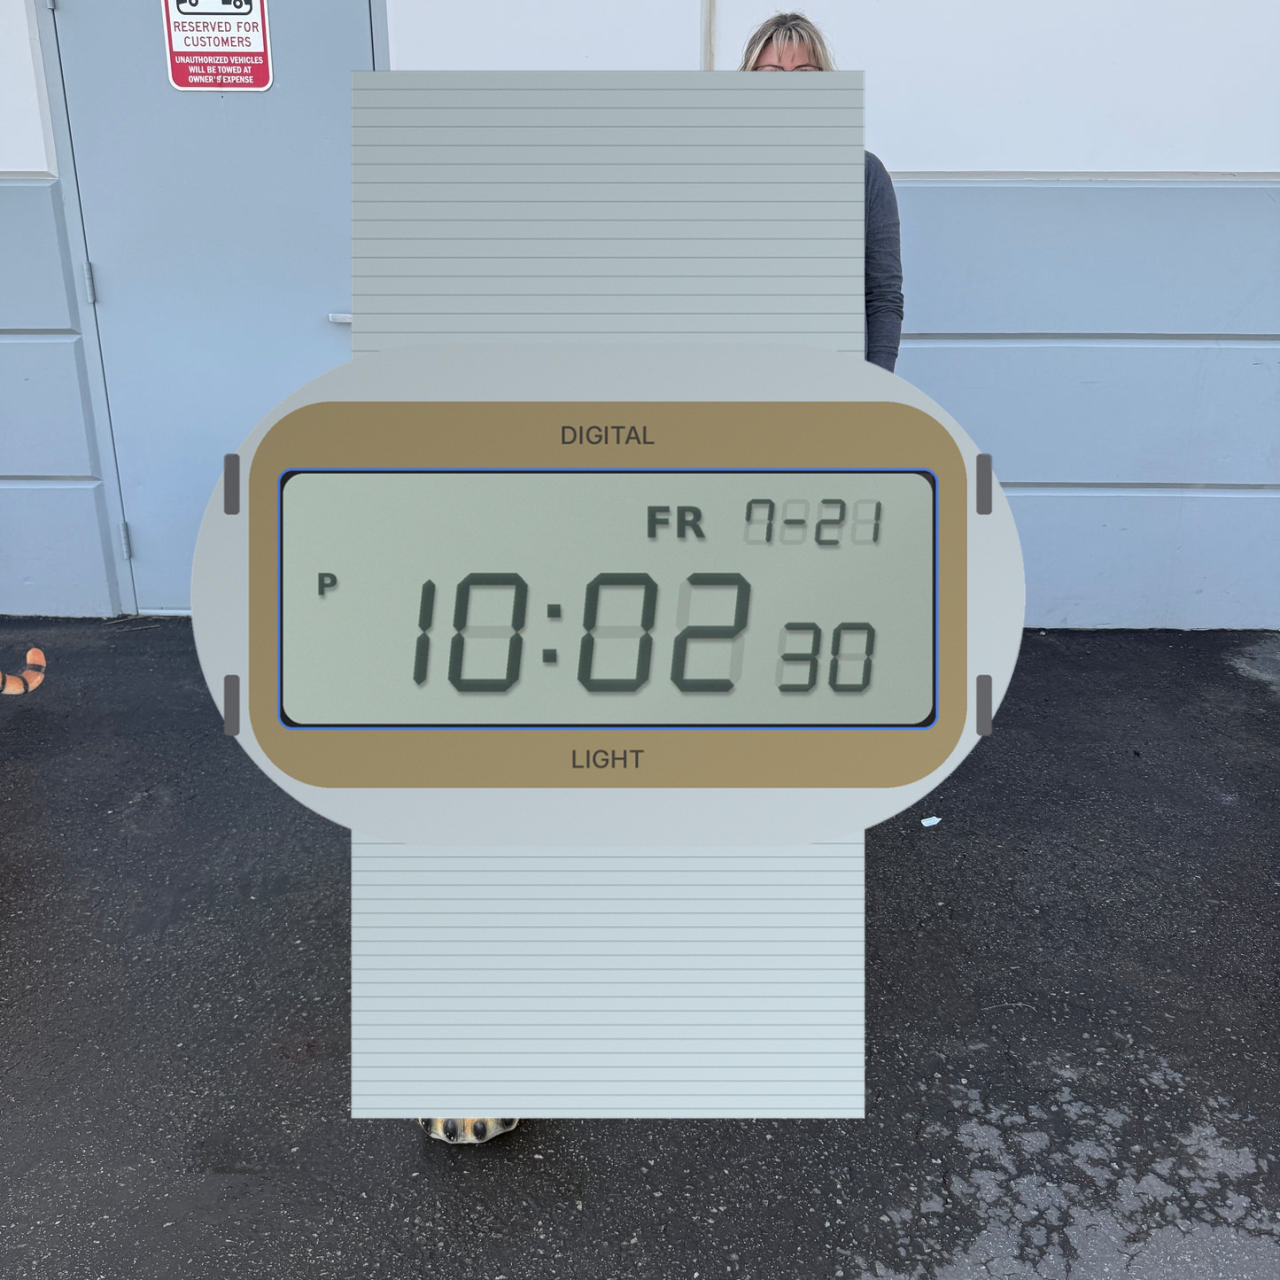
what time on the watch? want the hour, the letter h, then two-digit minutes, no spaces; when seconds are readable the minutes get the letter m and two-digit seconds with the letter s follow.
10h02m30s
